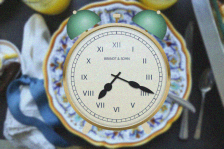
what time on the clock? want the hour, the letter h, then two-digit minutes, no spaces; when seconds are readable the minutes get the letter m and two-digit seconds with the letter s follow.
7h19
